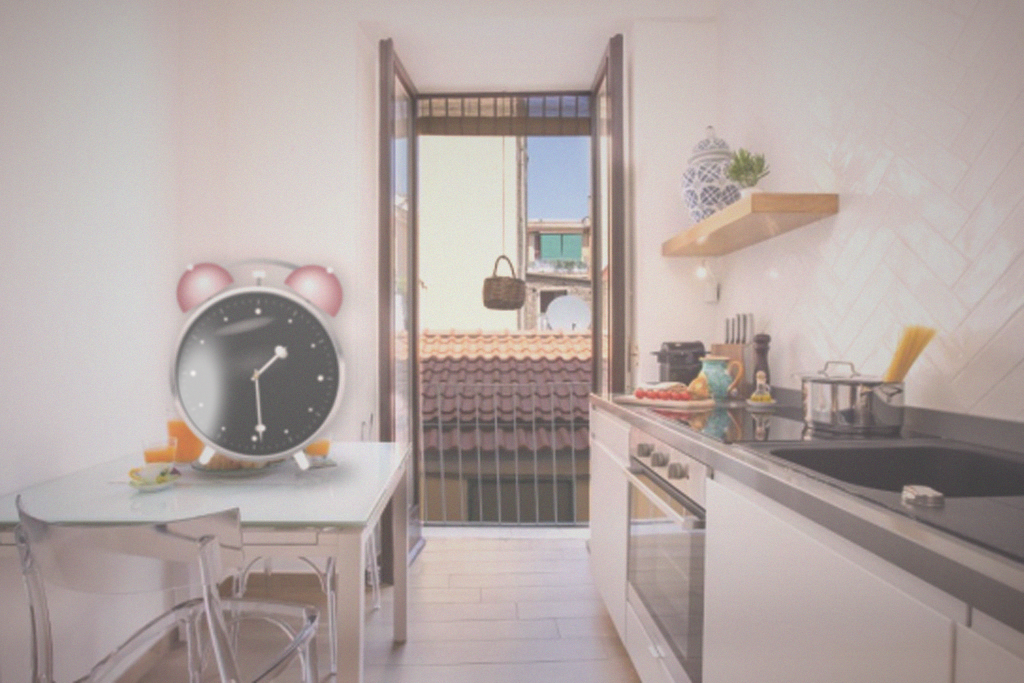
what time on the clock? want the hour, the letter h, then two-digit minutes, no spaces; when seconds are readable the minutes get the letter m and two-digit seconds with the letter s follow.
1h29
